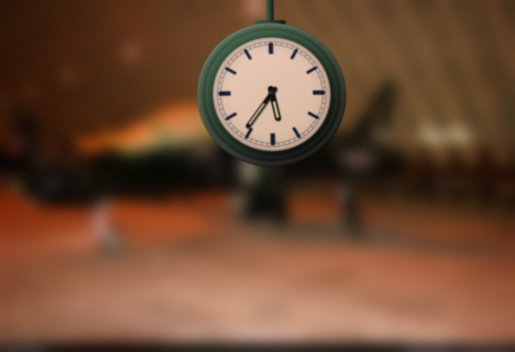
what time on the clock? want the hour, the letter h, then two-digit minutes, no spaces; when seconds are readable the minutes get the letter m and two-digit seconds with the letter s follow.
5h36
